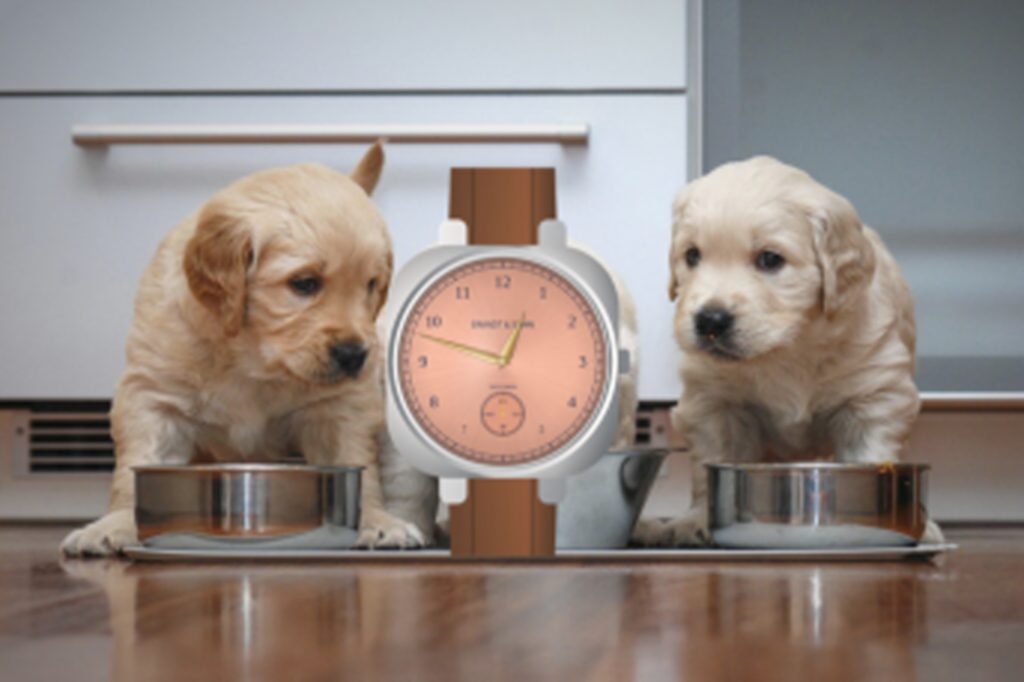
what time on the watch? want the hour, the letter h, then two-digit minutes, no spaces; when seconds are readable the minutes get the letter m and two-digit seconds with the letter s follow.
12h48
